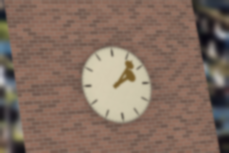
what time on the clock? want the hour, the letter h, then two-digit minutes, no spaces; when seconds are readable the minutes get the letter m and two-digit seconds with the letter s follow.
2h07
